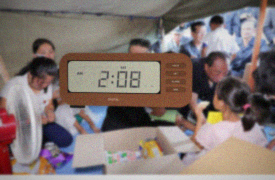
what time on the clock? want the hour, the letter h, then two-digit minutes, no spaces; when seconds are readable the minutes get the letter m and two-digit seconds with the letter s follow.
2h08
